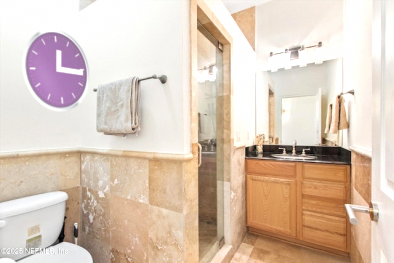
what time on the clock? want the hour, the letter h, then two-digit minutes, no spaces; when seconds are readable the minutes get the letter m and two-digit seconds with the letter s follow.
12h16
